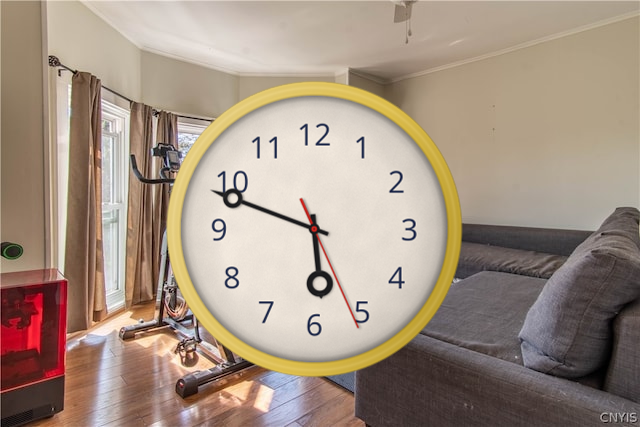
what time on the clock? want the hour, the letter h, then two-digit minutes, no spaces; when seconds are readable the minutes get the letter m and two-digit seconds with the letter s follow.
5h48m26s
